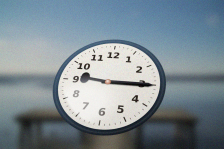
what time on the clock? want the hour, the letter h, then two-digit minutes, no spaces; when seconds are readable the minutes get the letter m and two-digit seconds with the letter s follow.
9h15
